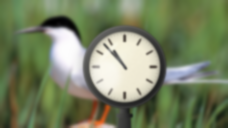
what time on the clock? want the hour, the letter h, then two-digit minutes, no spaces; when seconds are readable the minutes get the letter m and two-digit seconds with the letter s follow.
10h53
